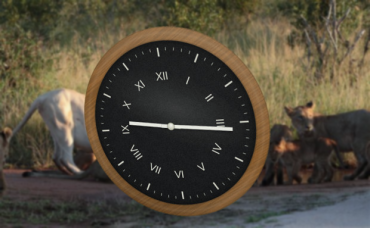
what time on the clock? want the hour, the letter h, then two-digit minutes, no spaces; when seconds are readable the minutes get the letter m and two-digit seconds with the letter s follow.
9h16
